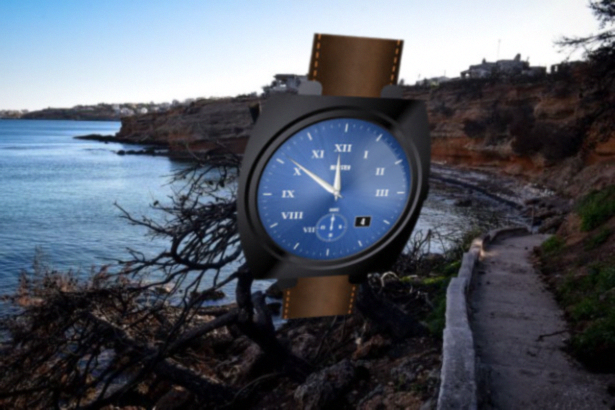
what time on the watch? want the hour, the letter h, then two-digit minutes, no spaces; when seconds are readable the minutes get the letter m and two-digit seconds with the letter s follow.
11h51
